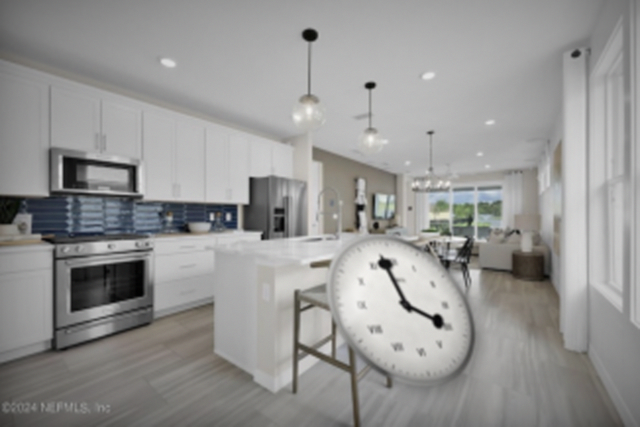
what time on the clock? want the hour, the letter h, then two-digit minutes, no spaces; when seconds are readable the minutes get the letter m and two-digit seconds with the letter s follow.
3h58
